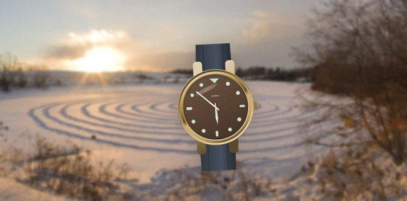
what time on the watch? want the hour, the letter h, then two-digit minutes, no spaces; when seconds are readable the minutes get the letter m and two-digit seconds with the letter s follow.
5h52
